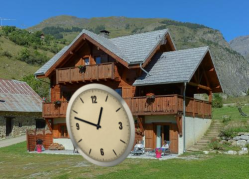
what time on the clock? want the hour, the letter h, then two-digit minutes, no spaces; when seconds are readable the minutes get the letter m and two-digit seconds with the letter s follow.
12h48
